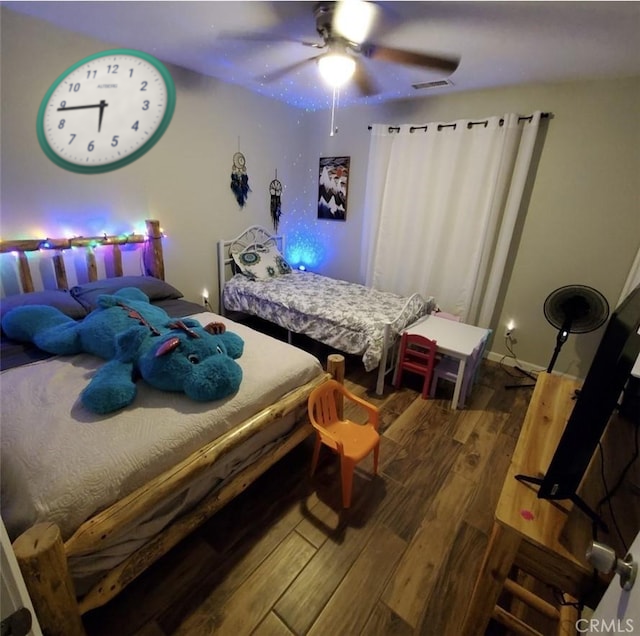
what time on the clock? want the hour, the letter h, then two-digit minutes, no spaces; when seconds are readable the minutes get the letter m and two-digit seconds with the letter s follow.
5h44
